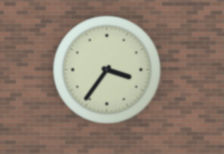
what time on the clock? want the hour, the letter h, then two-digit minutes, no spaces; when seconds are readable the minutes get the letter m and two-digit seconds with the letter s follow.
3h36
